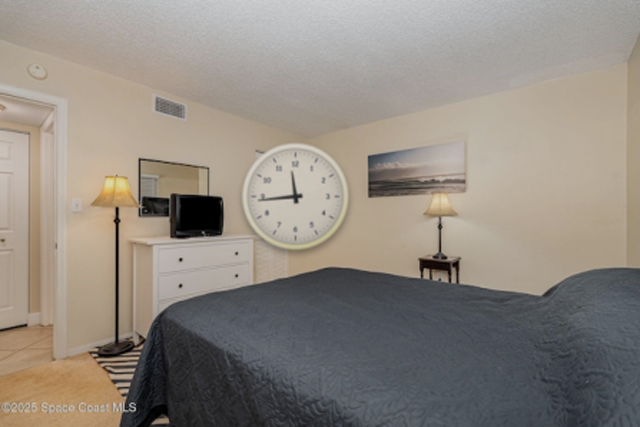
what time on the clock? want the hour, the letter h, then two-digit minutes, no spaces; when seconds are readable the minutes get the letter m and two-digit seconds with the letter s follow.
11h44
